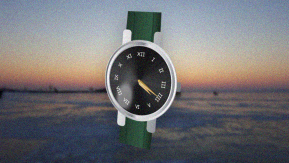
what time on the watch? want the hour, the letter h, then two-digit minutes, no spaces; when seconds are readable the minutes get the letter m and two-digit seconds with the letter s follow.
4h20
